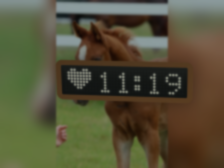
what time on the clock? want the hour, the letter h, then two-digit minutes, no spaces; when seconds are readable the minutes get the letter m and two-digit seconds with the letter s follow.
11h19
